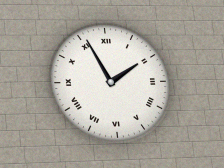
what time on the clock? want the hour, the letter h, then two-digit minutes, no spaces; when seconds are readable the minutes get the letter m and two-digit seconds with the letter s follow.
1h56
